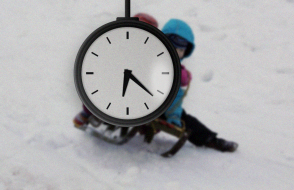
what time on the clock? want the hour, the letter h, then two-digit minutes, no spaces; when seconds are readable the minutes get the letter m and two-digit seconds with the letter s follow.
6h22
